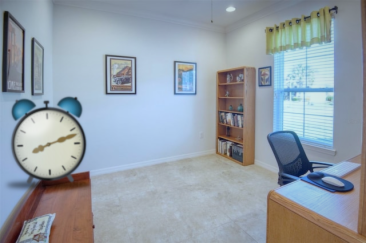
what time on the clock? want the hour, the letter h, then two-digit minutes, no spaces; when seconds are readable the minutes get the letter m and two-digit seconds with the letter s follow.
8h12
